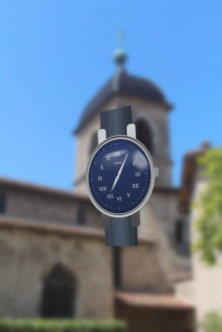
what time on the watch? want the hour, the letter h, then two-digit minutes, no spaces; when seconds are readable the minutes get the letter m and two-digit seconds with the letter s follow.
7h05
